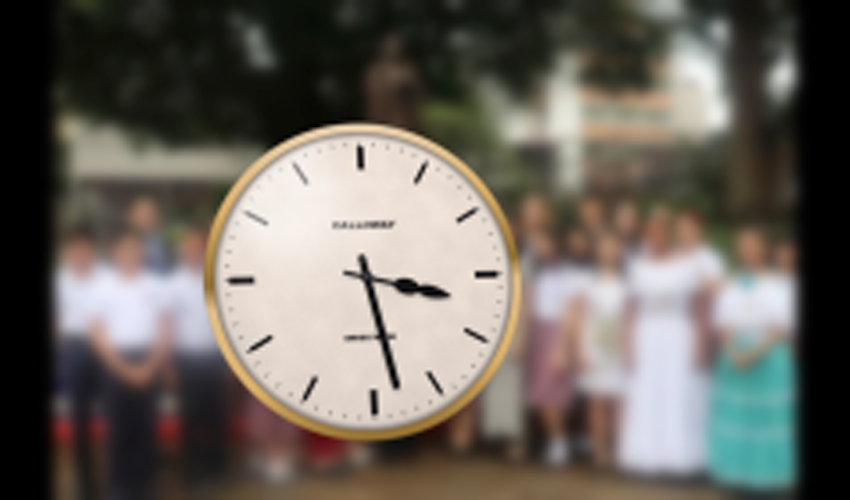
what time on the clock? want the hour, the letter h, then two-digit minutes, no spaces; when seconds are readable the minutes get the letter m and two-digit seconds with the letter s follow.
3h28
